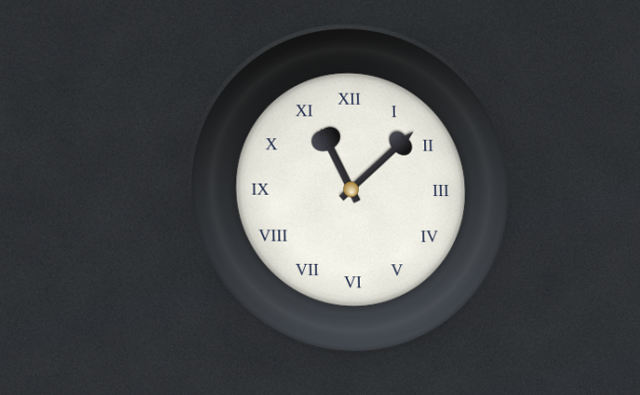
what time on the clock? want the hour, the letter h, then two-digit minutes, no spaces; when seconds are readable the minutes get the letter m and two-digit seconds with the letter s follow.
11h08
